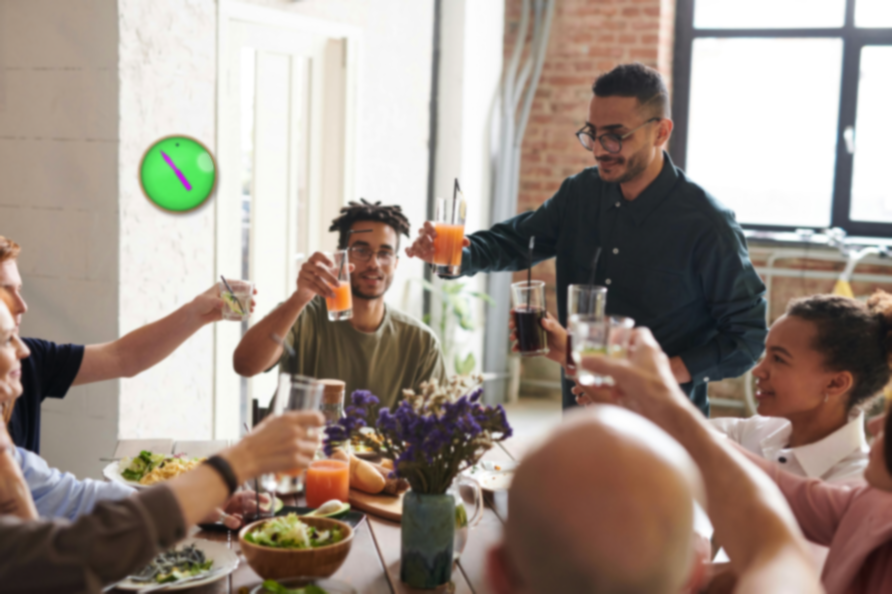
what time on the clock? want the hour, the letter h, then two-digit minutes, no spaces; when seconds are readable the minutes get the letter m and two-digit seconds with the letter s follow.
4h54
